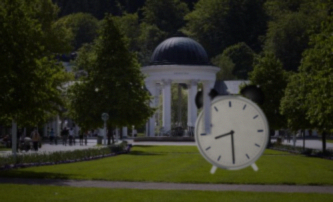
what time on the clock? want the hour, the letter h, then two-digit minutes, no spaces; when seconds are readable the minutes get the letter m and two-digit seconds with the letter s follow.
8h30
